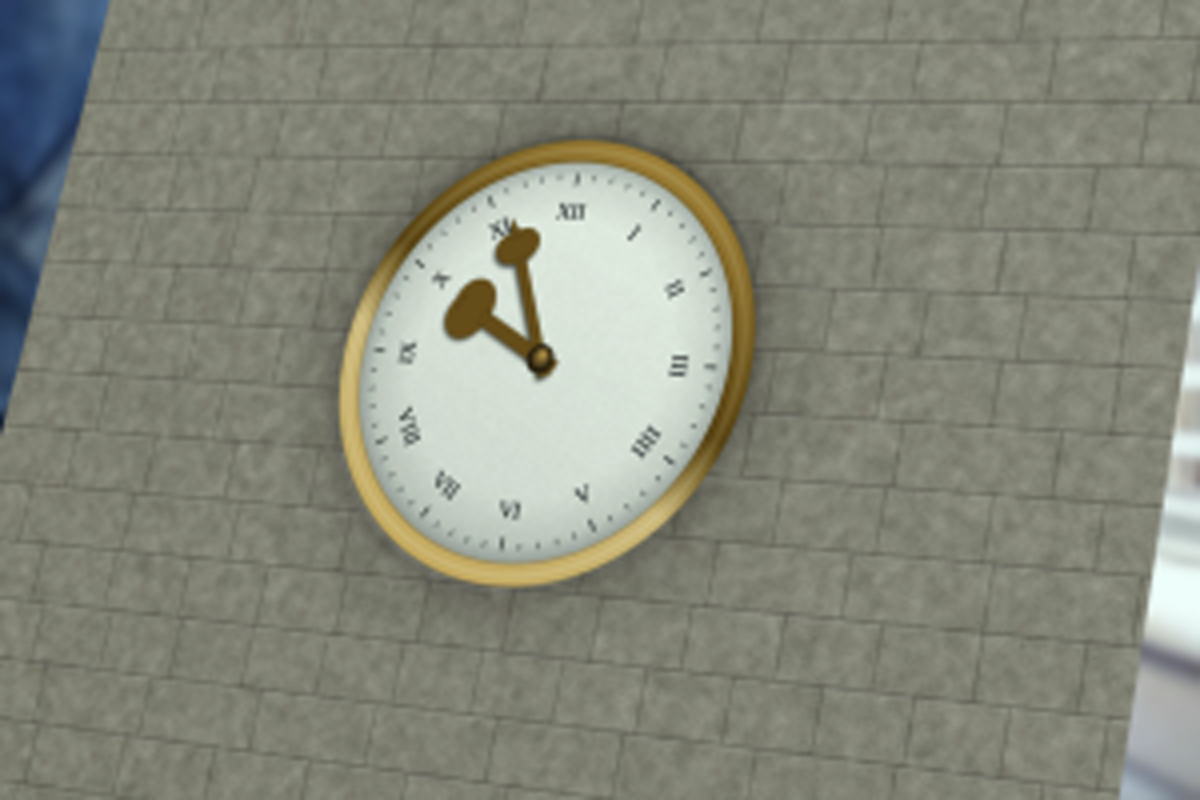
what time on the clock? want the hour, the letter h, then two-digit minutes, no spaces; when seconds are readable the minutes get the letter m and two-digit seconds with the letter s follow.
9h56
